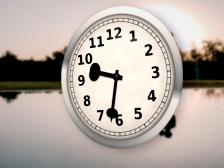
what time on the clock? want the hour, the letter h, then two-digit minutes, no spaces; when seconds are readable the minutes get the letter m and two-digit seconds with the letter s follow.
9h32
